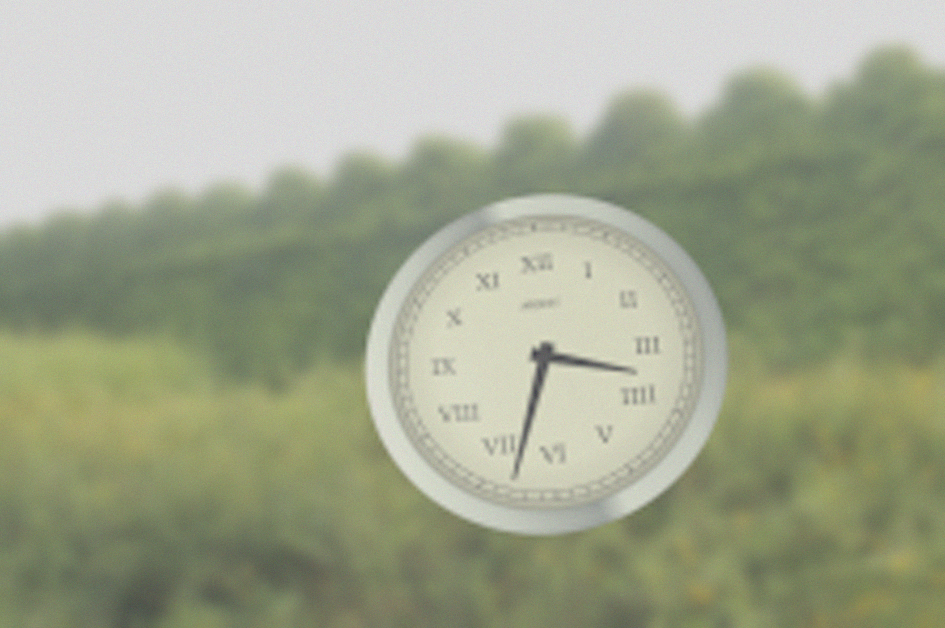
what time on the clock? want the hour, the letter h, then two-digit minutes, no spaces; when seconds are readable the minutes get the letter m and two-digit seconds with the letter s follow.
3h33
